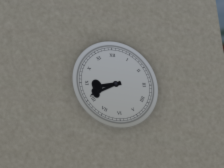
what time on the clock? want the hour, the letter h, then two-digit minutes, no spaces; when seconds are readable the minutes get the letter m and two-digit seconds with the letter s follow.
8h41
